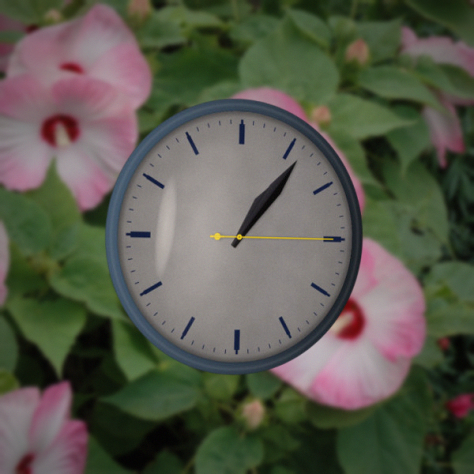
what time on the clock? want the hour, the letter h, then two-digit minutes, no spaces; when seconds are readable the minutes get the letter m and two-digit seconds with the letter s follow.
1h06m15s
